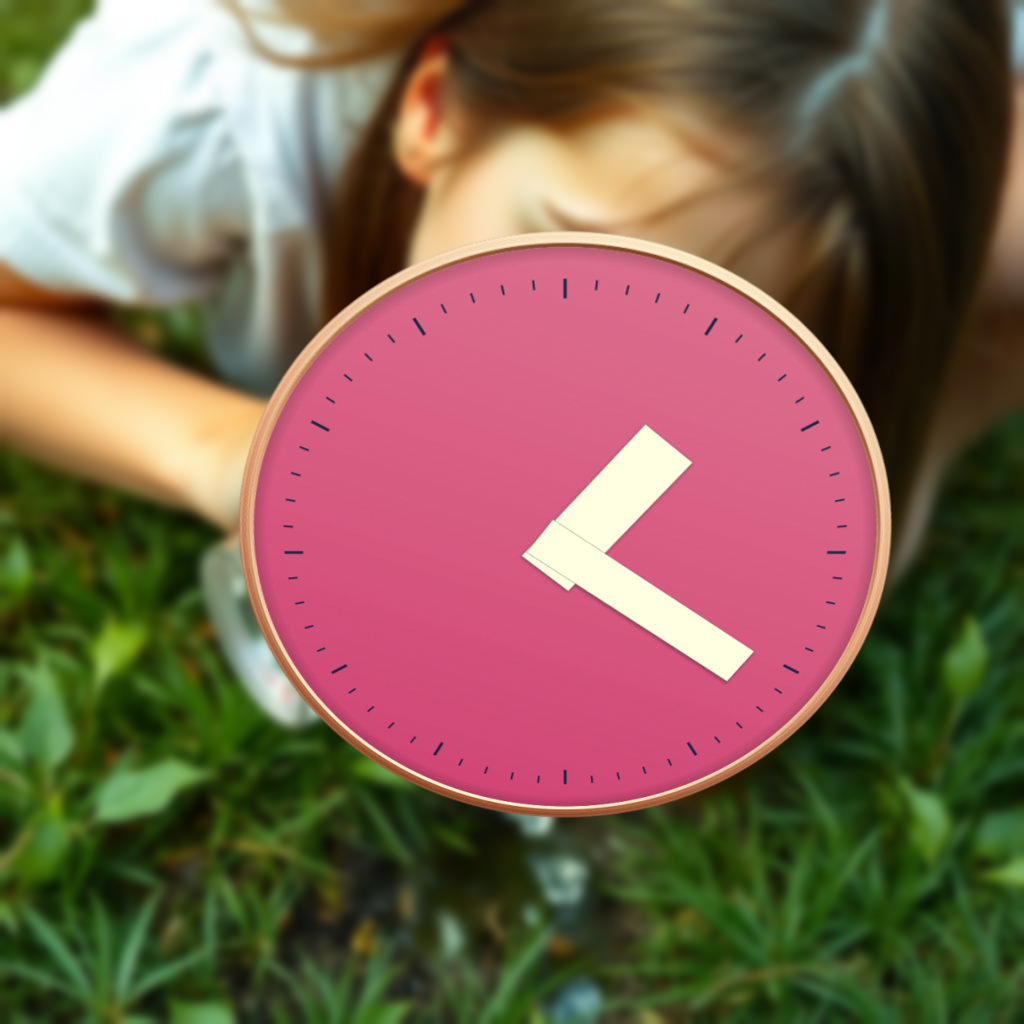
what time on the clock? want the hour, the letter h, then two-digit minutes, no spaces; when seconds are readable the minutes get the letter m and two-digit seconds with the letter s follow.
1h21
